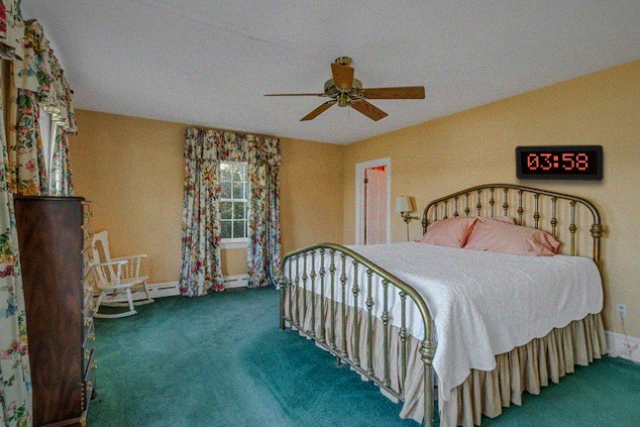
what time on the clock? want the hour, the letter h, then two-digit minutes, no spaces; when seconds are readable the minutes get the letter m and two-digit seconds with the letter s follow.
3h58
